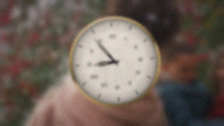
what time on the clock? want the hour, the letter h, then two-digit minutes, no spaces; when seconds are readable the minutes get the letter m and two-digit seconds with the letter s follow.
8h54
